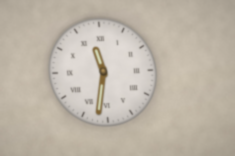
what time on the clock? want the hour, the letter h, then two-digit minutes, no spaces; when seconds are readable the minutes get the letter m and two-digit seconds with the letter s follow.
11h32
